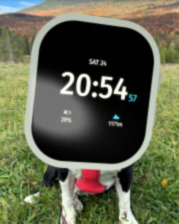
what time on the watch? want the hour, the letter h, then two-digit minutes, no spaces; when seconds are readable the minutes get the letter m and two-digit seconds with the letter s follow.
20h54m57s
